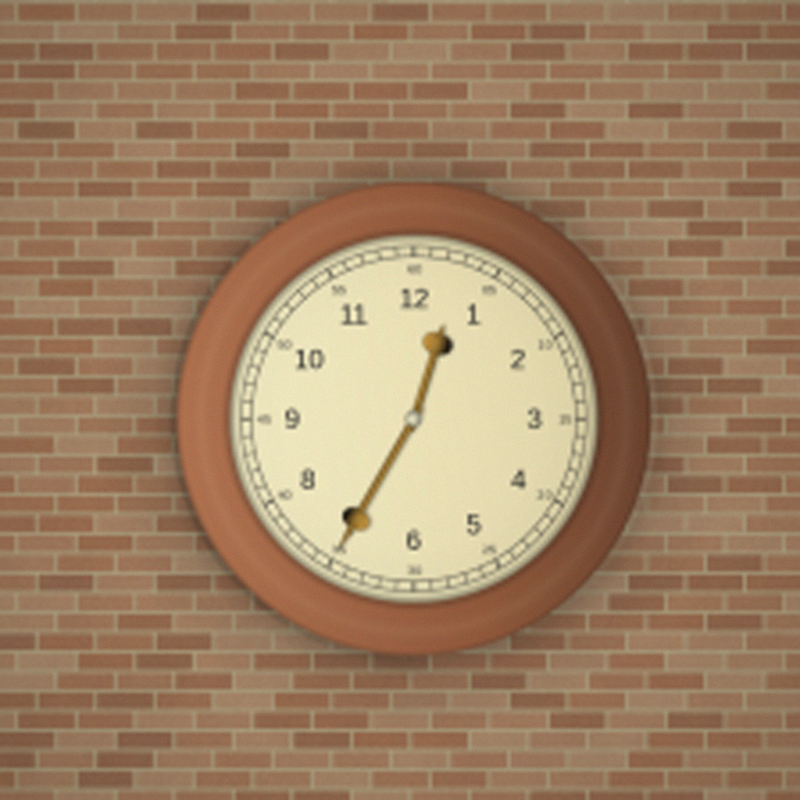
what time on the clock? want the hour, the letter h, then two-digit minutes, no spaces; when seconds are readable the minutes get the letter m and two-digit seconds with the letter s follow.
12h35
